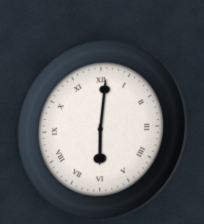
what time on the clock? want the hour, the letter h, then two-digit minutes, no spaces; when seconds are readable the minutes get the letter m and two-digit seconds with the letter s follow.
6h01
